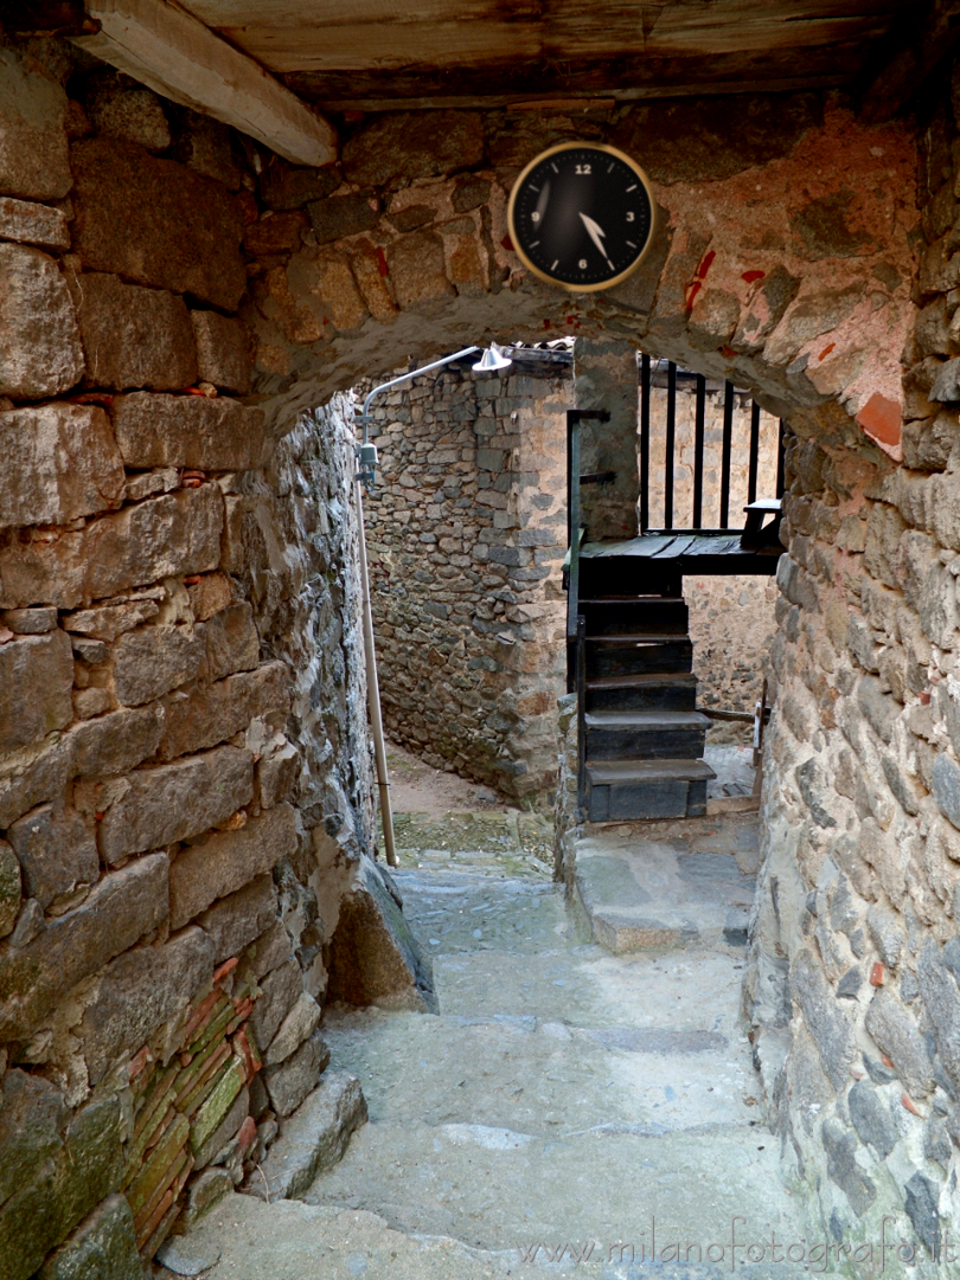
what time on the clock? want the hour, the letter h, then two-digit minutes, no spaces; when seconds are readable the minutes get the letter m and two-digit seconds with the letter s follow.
4h25
